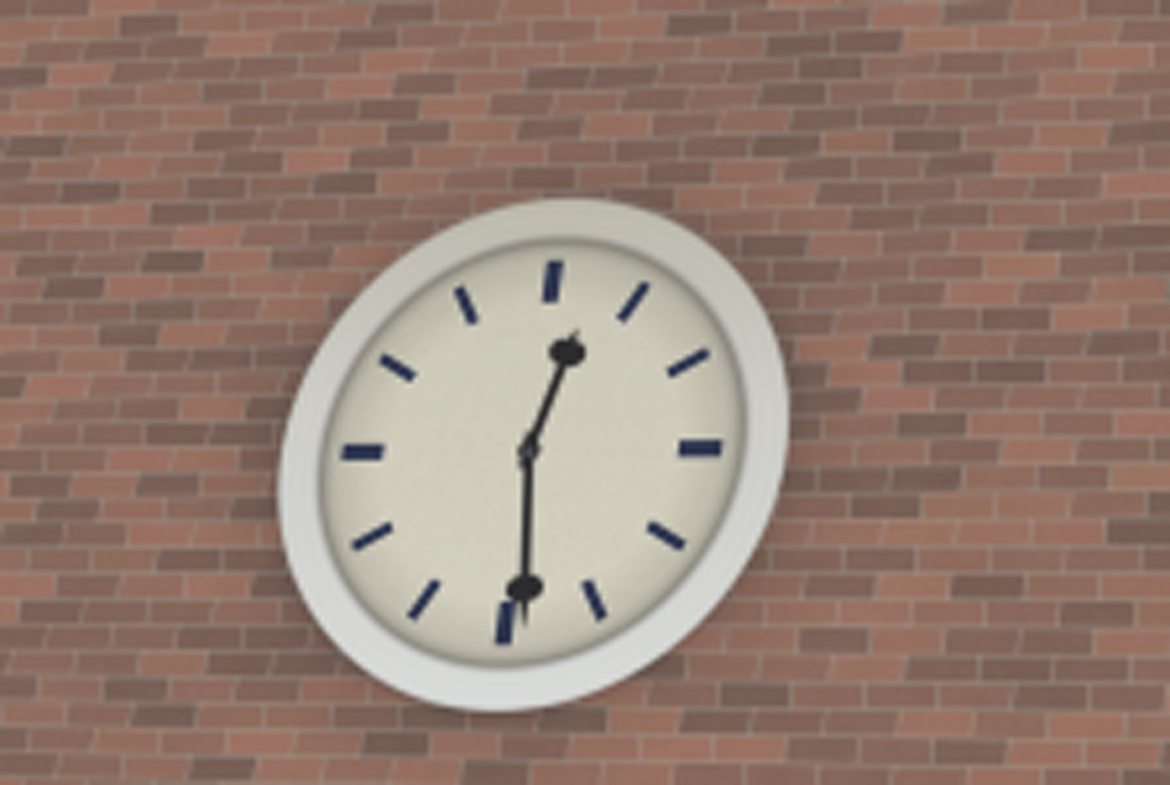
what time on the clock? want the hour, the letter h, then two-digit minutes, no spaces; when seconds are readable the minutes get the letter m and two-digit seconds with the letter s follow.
12h29
